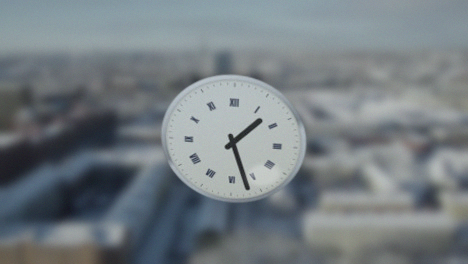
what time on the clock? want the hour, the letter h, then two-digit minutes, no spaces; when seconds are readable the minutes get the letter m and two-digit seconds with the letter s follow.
1h27
